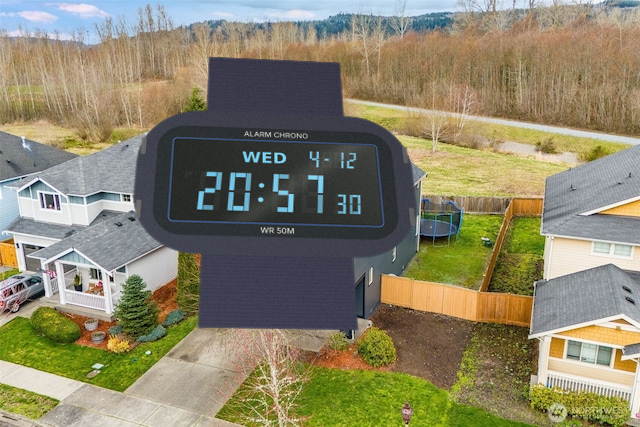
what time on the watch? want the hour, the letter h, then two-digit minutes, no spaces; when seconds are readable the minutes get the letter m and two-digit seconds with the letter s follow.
20h57m30s
